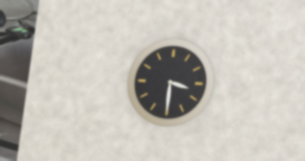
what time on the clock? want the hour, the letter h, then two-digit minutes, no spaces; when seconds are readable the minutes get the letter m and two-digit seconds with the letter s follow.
3h30
